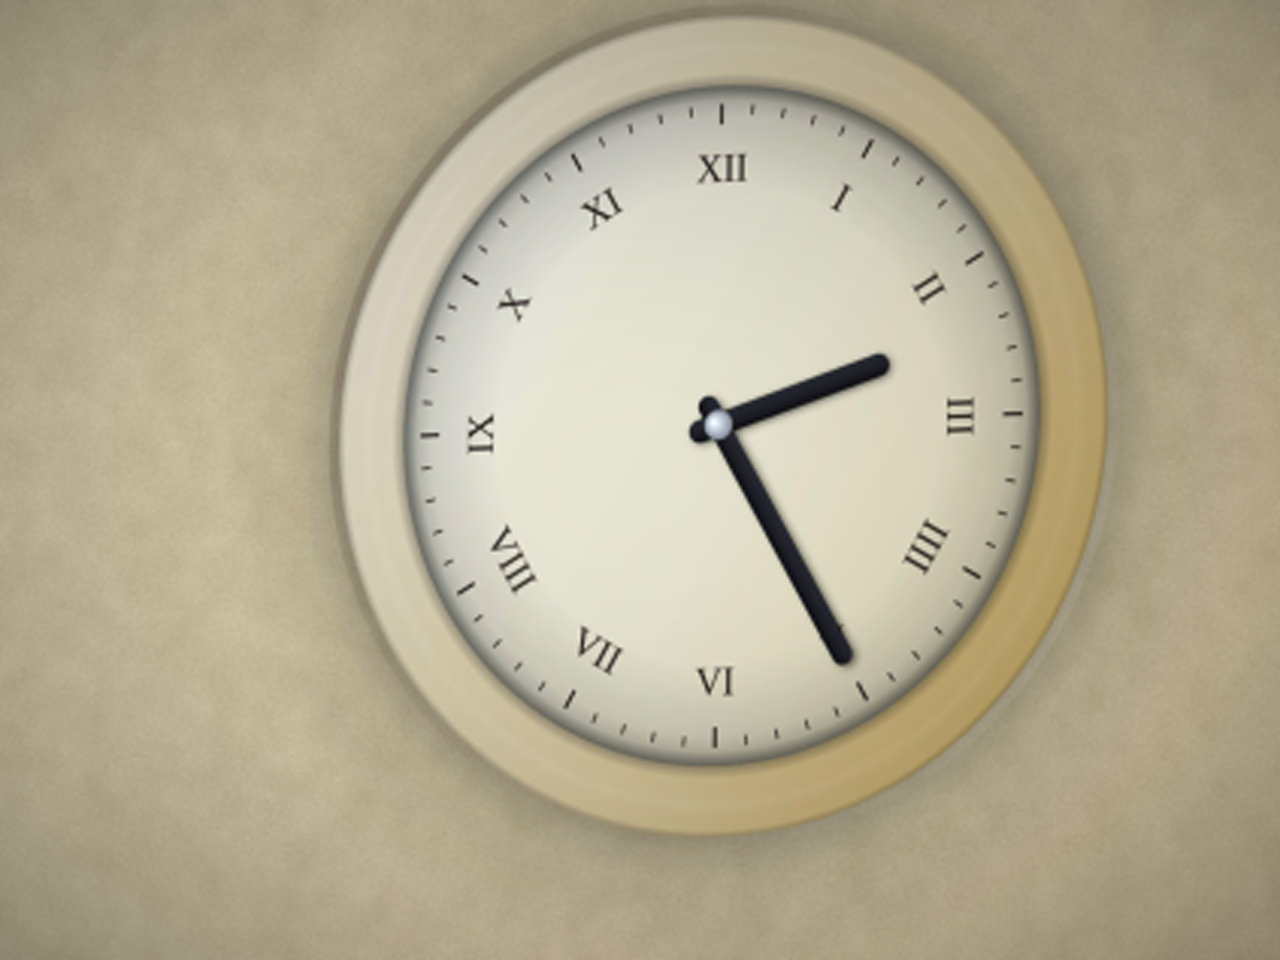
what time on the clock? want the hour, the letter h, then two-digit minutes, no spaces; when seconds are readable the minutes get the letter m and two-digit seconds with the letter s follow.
2h25
